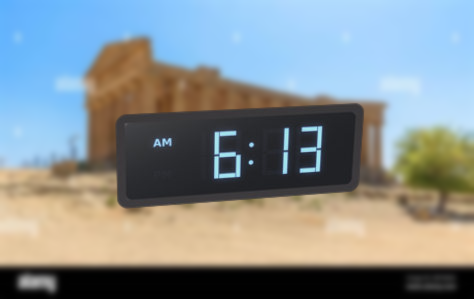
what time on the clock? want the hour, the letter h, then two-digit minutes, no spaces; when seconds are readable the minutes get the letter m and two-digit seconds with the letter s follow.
6h13
